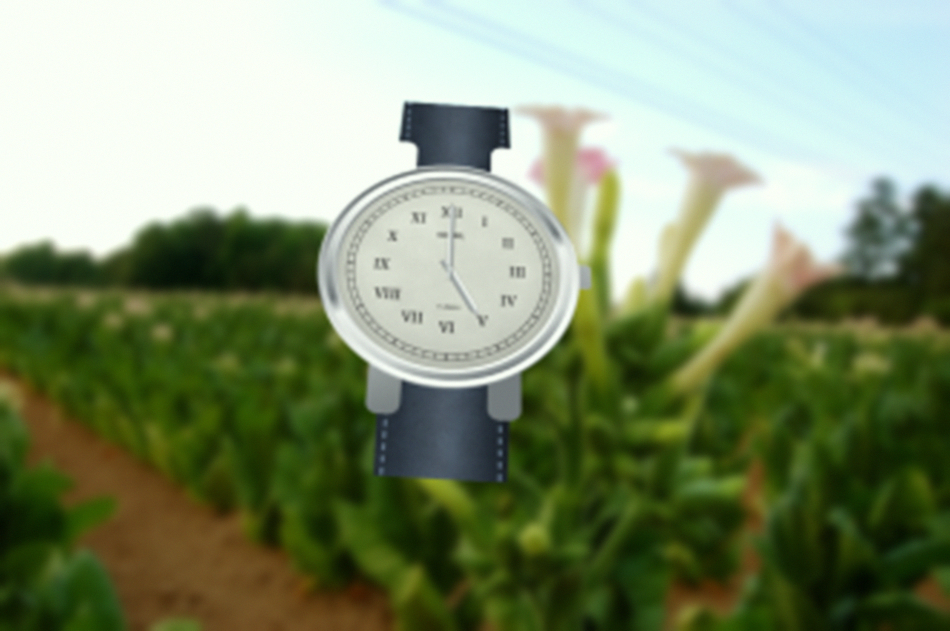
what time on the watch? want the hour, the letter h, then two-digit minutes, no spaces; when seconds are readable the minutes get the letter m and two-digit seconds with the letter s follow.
5h00
